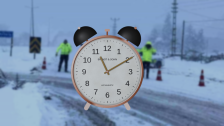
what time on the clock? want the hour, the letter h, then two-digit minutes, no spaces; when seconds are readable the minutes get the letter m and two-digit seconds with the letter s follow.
11h10
